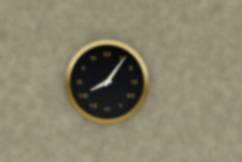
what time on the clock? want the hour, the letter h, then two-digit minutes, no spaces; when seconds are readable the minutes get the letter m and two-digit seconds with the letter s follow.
8h06
